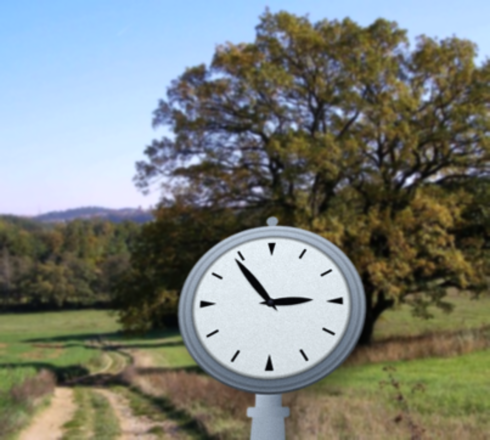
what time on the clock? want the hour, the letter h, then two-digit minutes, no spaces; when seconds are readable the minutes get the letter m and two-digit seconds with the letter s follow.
2h54
